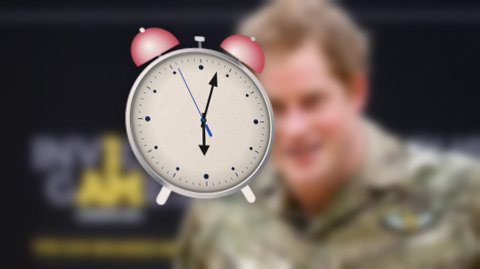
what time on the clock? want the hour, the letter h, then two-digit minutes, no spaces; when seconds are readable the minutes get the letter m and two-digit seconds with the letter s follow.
6h02m56s
